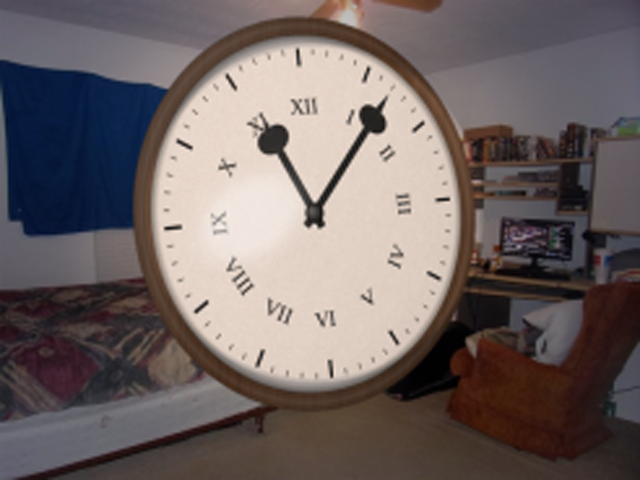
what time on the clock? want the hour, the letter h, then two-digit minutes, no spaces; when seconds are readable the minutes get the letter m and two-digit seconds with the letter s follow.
11h07
